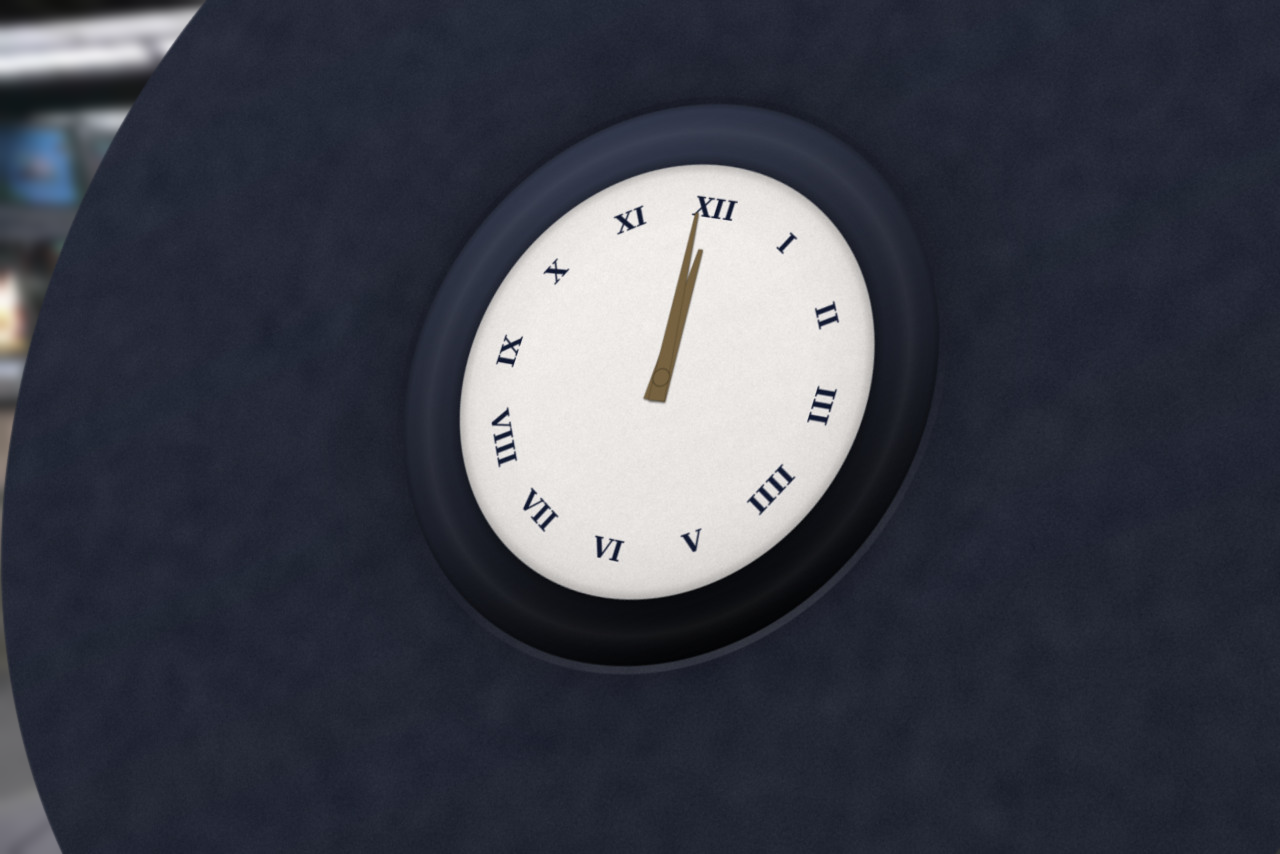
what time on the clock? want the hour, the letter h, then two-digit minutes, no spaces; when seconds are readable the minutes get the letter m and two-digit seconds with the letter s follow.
11h59
